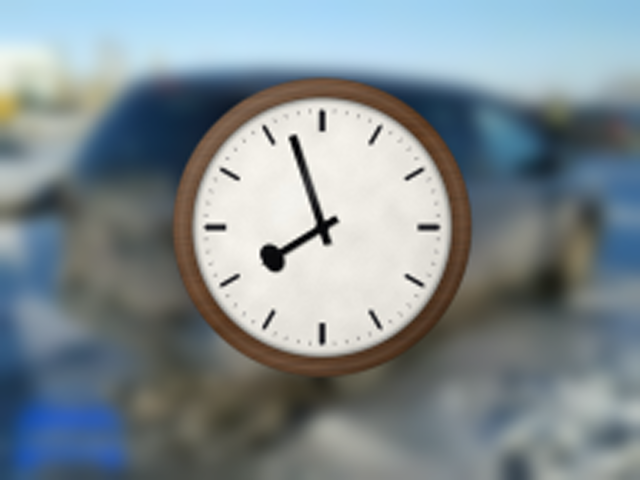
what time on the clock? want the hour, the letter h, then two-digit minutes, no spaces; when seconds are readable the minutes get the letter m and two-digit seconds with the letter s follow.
7h57
